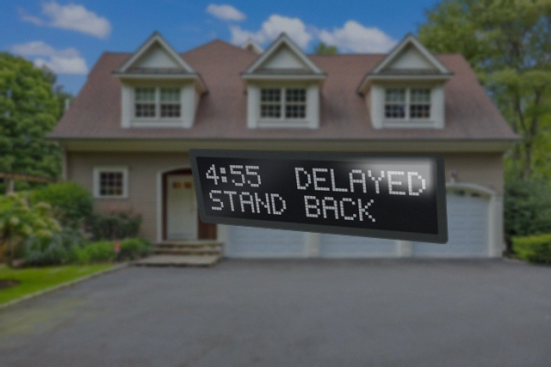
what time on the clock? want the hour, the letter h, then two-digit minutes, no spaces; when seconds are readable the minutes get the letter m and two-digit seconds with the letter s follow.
4h55
